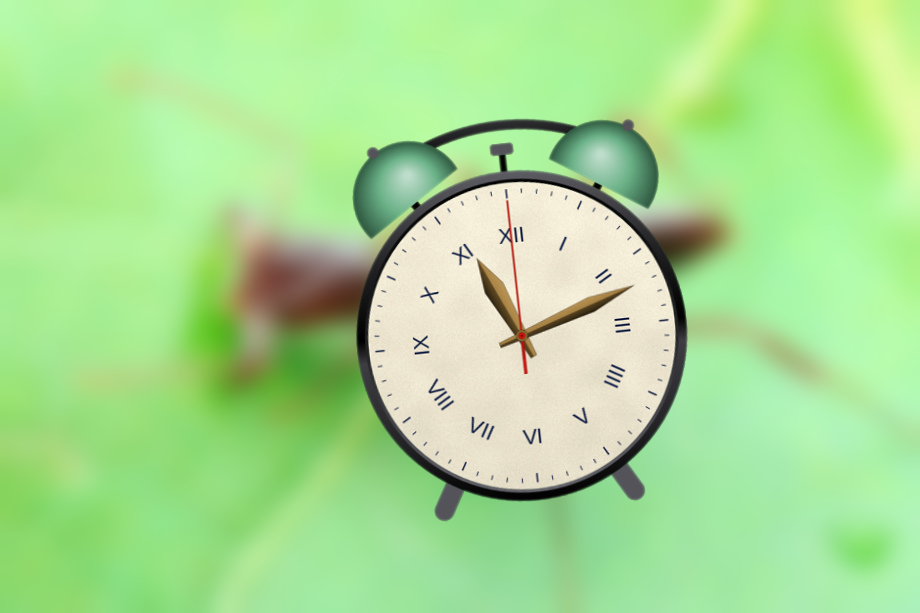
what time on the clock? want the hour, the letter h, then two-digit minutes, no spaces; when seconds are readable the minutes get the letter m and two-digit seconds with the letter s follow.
11h12m00s
